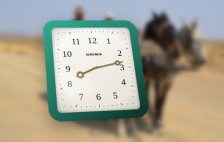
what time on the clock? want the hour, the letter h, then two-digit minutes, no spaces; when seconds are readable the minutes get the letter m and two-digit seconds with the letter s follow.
8h13
